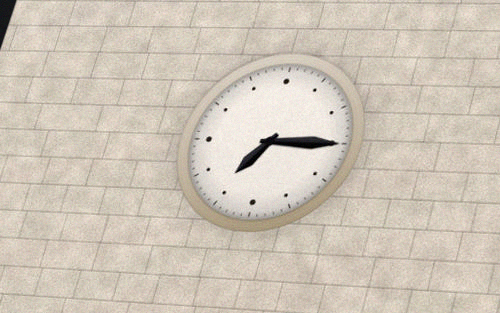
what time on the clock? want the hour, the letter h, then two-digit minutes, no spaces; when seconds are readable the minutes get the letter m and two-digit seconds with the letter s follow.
7h15
